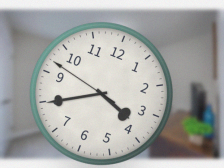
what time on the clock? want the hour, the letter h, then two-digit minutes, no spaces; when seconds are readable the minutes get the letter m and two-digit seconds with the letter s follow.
3h39m47s
